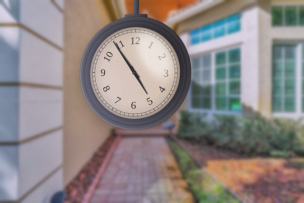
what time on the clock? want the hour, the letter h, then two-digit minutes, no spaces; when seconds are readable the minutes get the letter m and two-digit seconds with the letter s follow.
4h54
